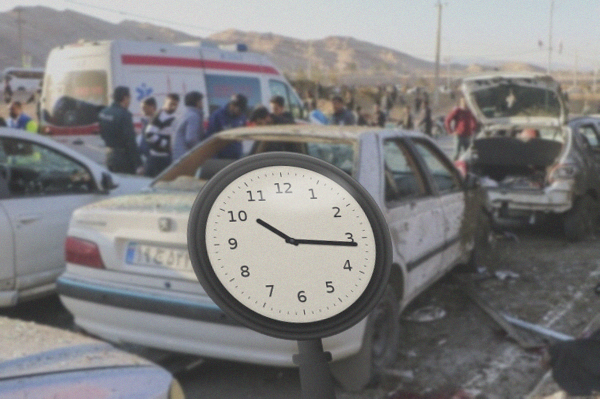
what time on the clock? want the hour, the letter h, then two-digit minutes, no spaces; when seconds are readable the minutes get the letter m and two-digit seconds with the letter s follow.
10h16
